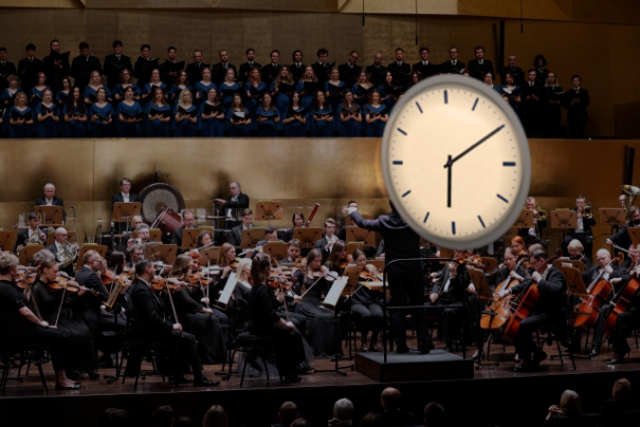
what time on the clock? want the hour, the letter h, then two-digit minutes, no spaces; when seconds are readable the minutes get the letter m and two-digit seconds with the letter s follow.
6h10
